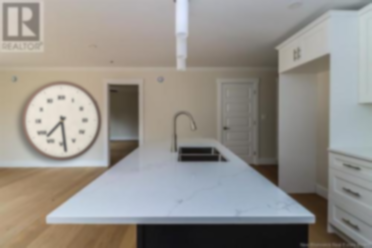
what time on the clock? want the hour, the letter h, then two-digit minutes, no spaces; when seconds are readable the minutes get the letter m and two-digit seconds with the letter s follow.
7h29
